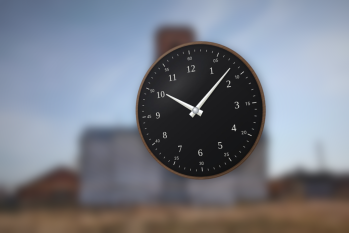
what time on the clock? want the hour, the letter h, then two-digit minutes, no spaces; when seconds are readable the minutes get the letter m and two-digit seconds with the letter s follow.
10h08
